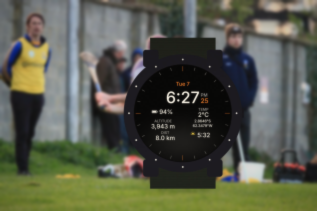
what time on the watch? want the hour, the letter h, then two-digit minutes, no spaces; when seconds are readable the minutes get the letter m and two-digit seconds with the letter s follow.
6h27
